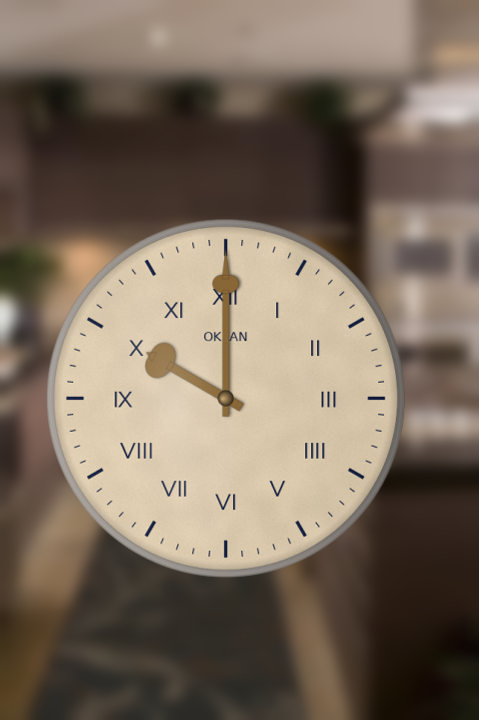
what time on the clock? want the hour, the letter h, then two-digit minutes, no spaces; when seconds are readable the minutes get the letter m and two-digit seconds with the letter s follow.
10h00
